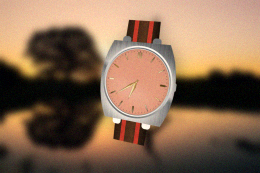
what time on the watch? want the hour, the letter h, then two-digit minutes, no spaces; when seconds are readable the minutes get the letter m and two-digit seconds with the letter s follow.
6h39
